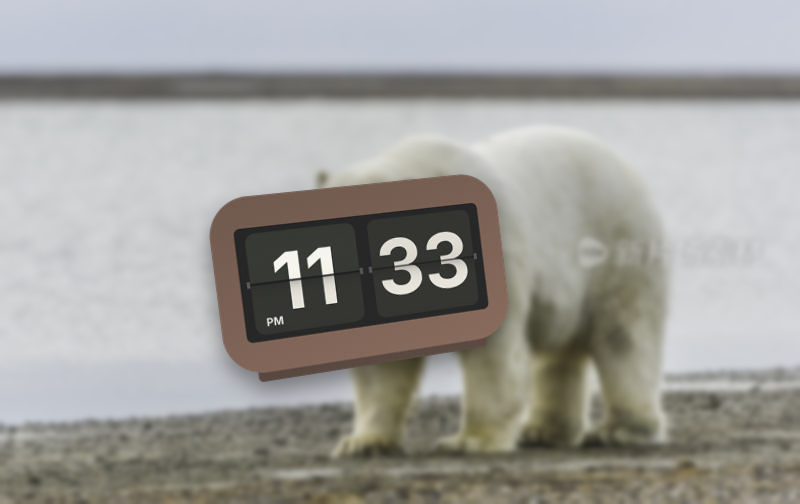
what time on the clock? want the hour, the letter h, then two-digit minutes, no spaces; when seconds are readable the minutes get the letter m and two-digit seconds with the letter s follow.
11h33
